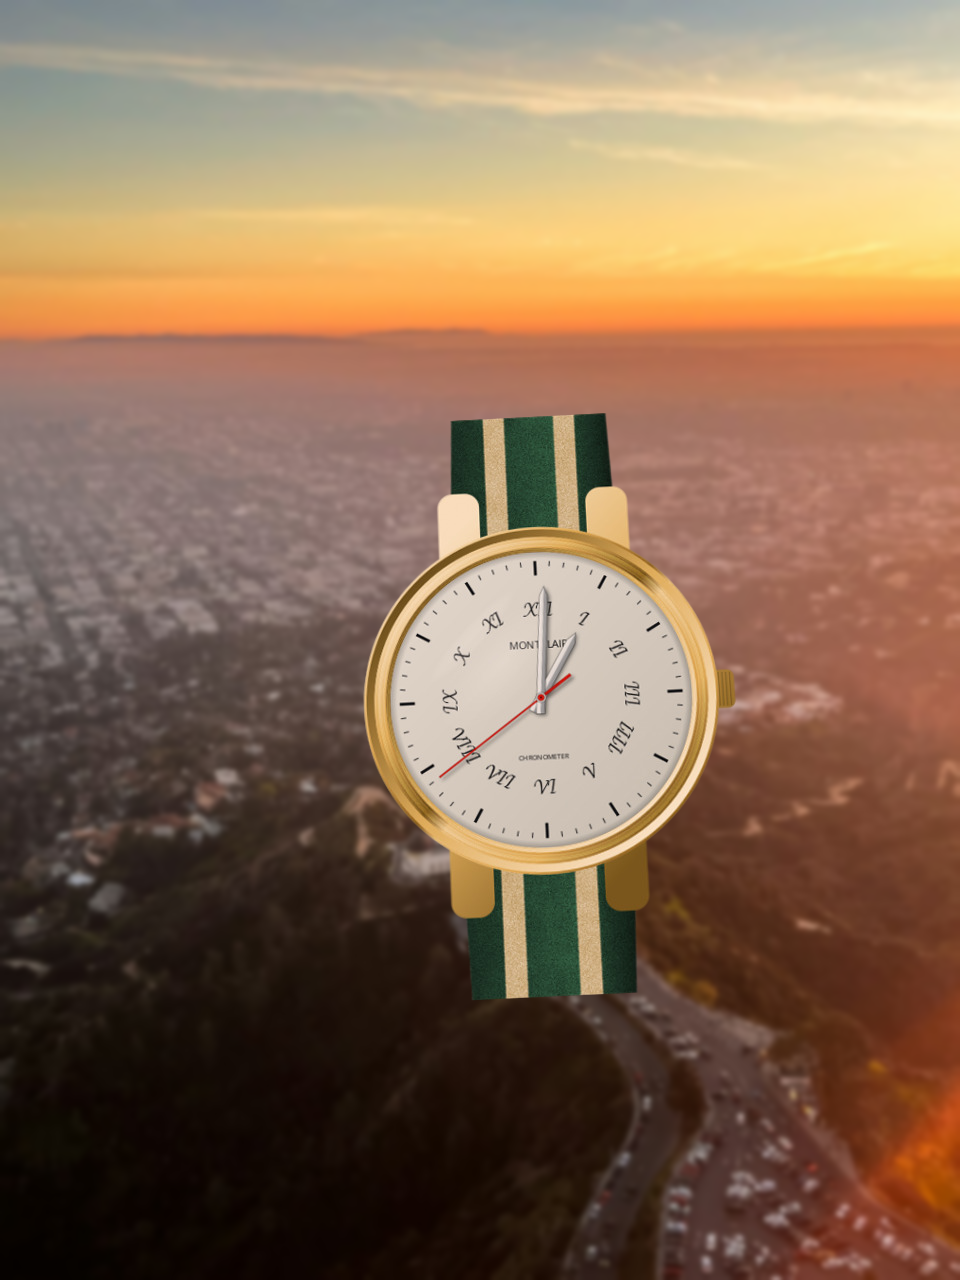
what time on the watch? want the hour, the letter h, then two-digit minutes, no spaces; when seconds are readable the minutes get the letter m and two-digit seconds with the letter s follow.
1h00m39s
